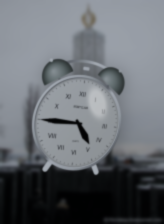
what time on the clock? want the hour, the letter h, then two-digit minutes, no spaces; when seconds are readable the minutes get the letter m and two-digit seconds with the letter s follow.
4h45
